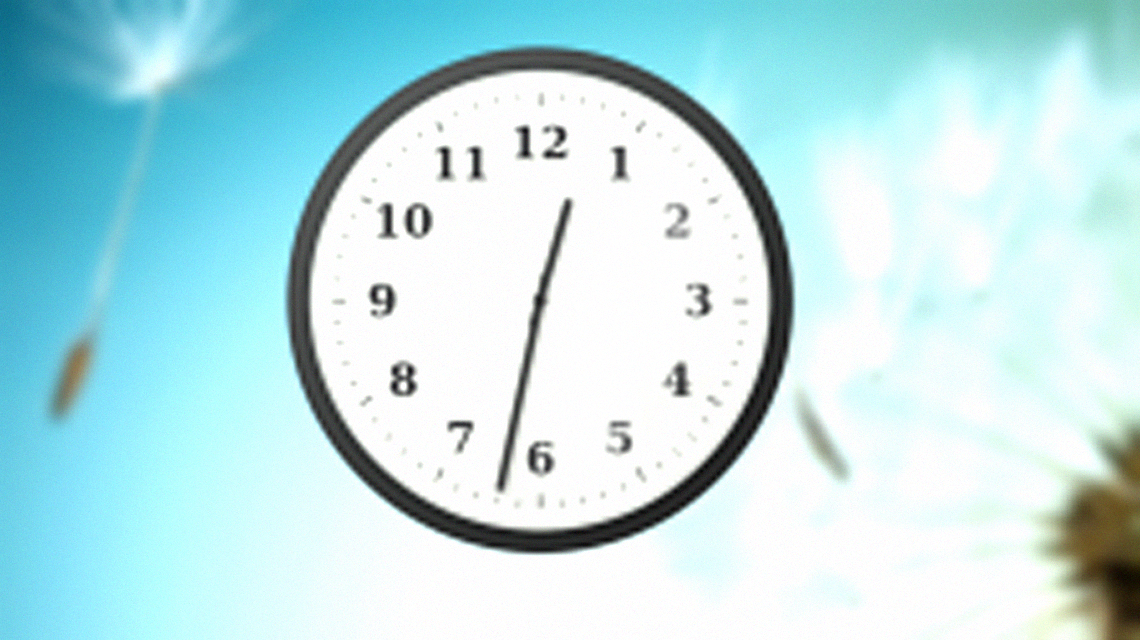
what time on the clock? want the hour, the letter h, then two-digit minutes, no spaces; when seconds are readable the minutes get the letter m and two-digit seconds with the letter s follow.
12h32
